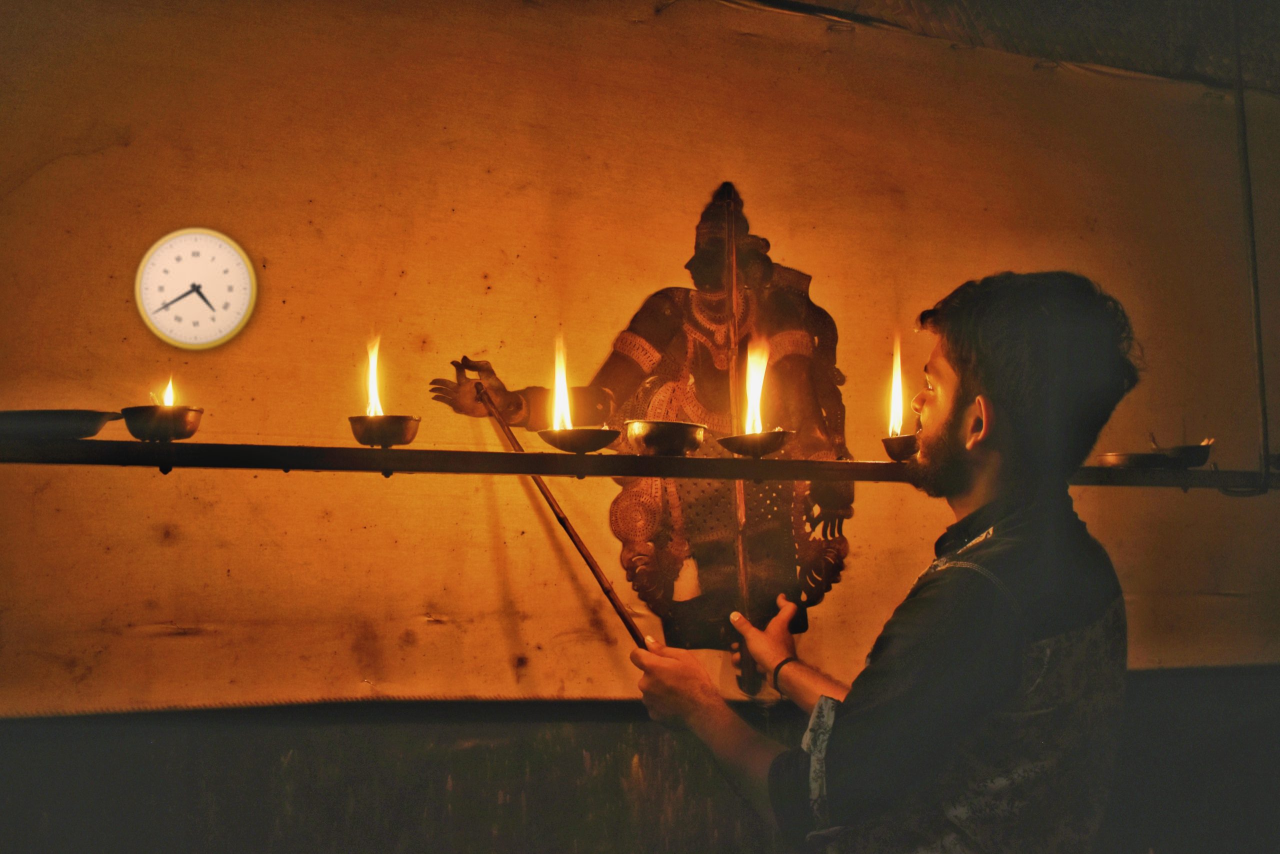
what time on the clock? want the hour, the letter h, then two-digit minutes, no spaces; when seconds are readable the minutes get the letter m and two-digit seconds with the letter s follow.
4h40
